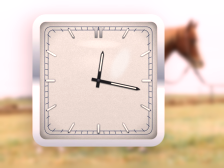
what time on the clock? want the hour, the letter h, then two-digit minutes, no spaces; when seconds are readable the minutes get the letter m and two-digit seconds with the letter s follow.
12h17
